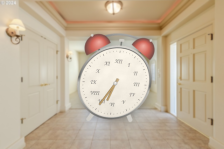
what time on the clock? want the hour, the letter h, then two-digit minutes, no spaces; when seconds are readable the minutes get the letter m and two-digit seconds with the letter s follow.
6h35
